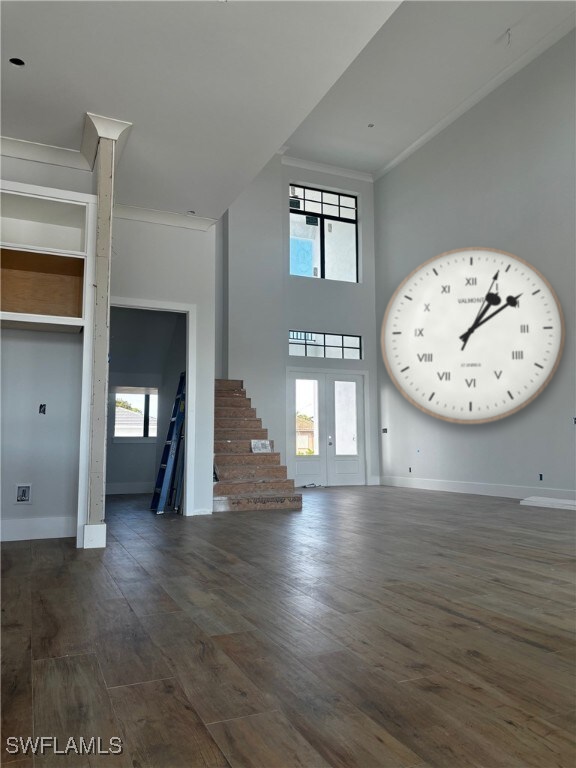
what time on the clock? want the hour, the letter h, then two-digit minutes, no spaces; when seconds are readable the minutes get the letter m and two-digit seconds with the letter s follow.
1h09m04s
